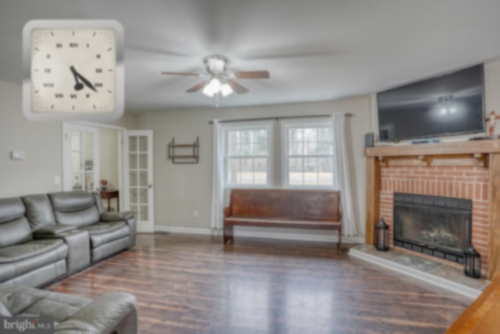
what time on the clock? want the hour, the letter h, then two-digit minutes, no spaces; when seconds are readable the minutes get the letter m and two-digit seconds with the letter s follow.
5h22
